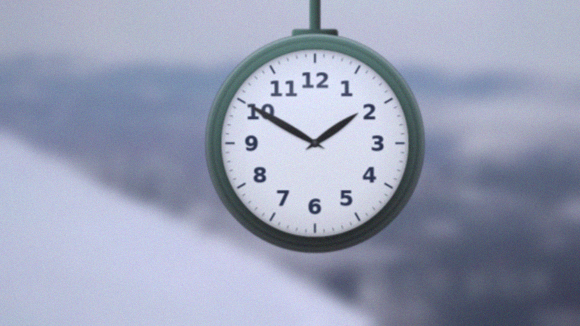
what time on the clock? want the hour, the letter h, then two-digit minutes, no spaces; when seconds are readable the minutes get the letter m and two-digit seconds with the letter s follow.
1h50
